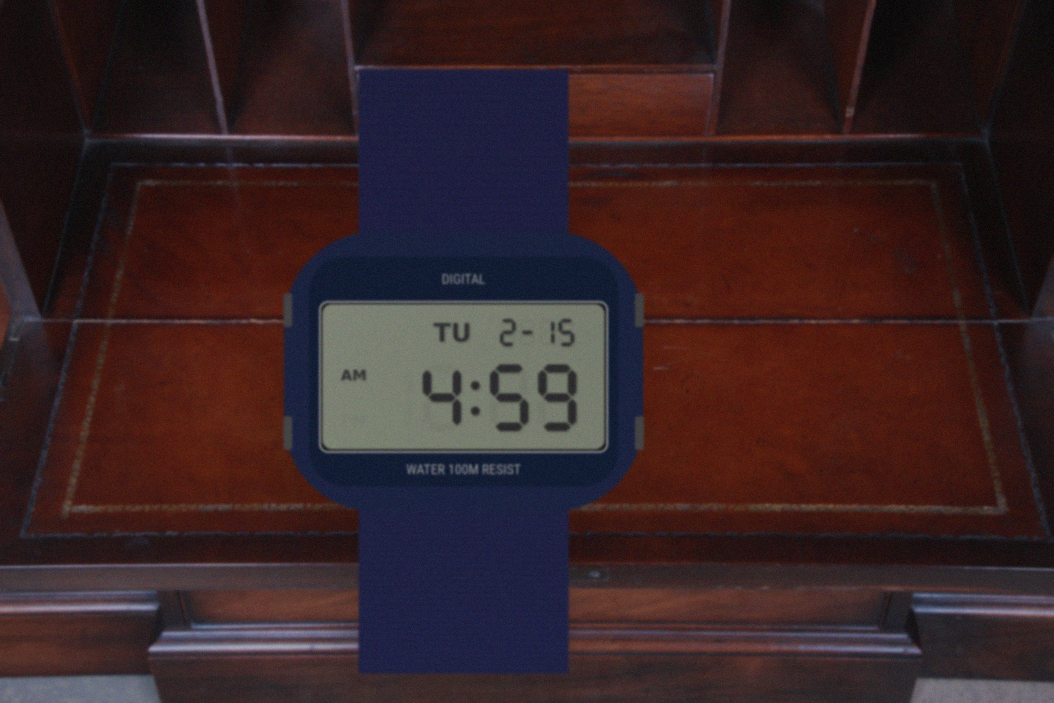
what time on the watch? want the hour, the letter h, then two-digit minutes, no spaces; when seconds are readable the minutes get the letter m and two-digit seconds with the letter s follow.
4h59
